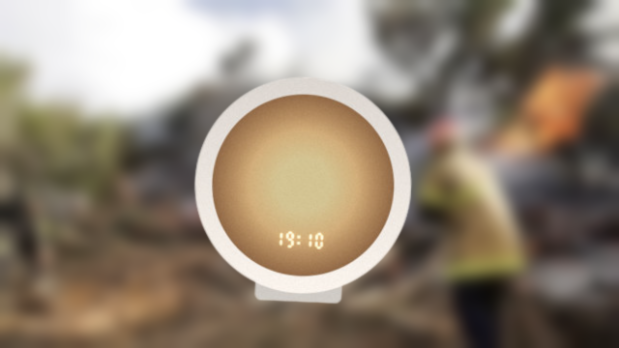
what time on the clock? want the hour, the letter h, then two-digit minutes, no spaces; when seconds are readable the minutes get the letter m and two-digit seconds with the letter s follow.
19h10
